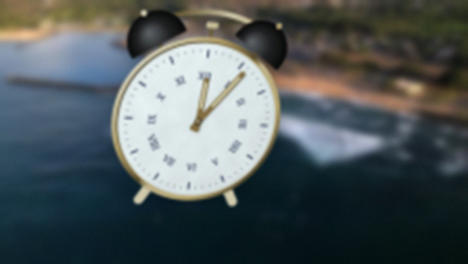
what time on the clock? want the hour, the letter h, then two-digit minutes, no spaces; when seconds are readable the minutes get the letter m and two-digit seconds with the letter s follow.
12h06
